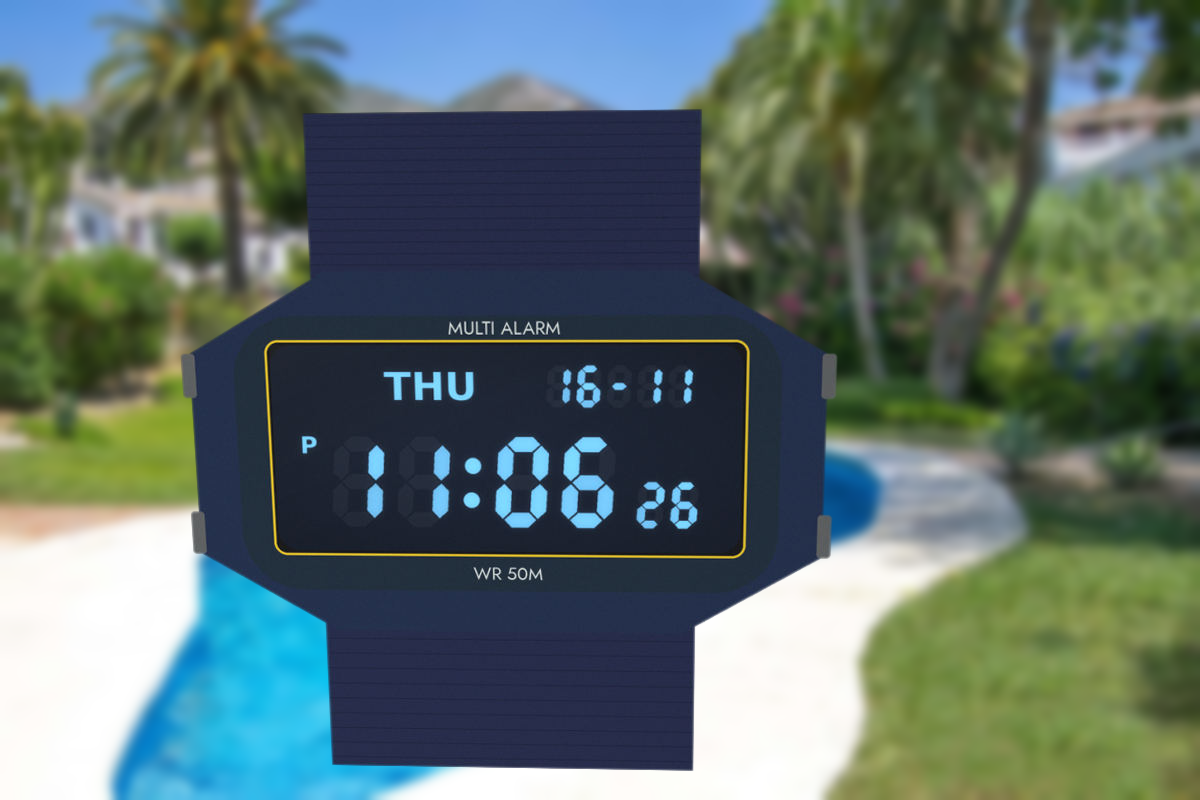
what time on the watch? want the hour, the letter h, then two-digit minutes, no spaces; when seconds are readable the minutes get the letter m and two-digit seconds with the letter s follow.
11h06m26s
